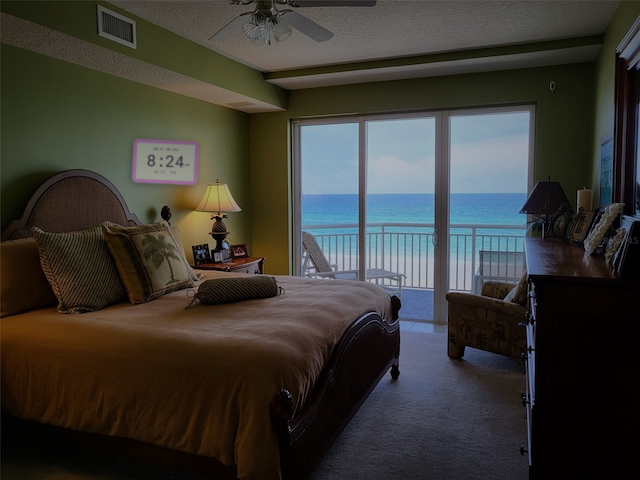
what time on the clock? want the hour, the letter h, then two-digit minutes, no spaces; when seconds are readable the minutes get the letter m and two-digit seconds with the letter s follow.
8h24
